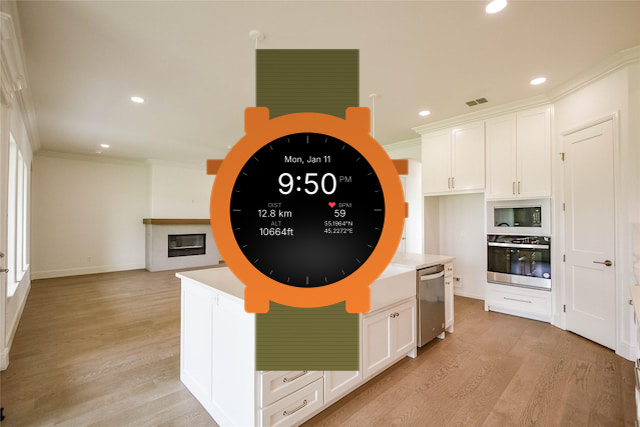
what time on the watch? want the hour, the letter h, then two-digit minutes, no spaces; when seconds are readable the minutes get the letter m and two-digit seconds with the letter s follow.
9h50
